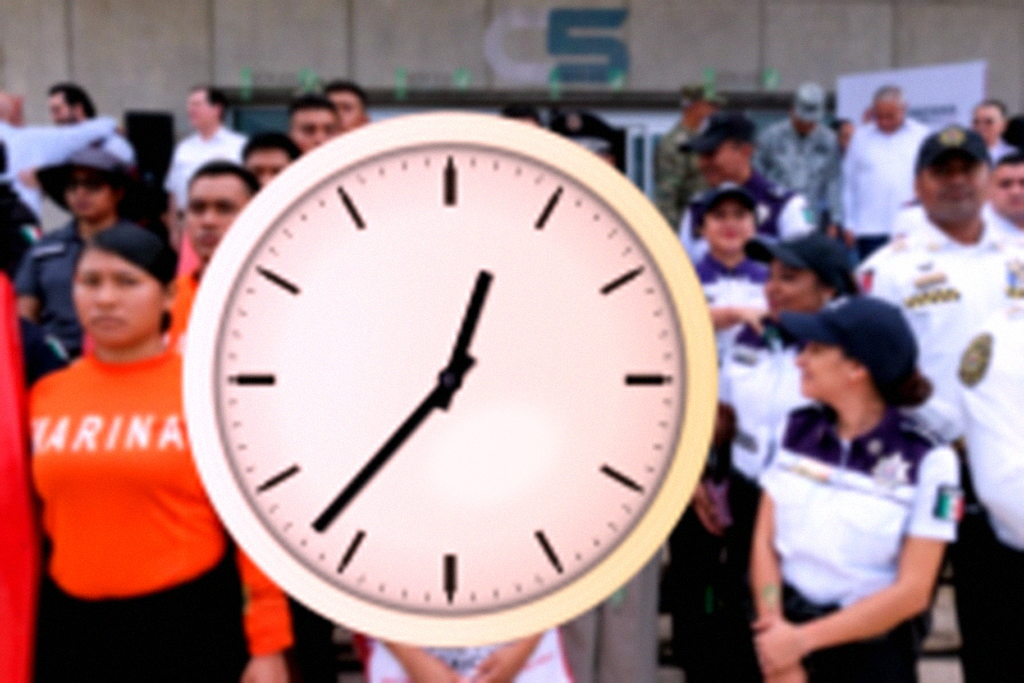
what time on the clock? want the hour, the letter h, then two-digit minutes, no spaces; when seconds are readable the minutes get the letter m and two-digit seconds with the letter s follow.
12h37
